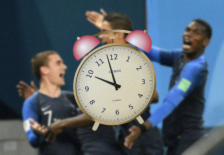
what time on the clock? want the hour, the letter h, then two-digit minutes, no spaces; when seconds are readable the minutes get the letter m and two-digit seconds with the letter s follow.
9h58
